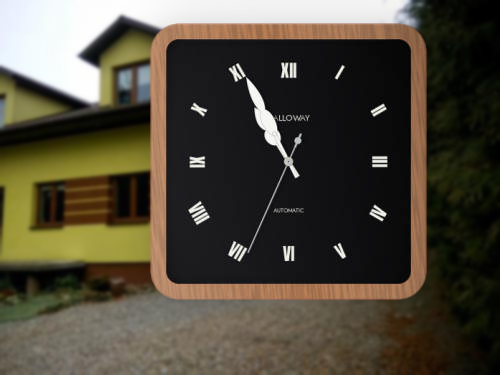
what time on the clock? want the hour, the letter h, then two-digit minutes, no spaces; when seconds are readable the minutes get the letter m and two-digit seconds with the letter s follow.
10h55m34s
